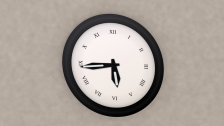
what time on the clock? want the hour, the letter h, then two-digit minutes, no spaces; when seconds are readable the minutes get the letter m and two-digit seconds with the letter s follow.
5h44
